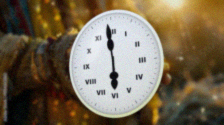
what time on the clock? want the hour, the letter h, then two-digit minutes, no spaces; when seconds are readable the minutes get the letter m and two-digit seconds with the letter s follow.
5h59
